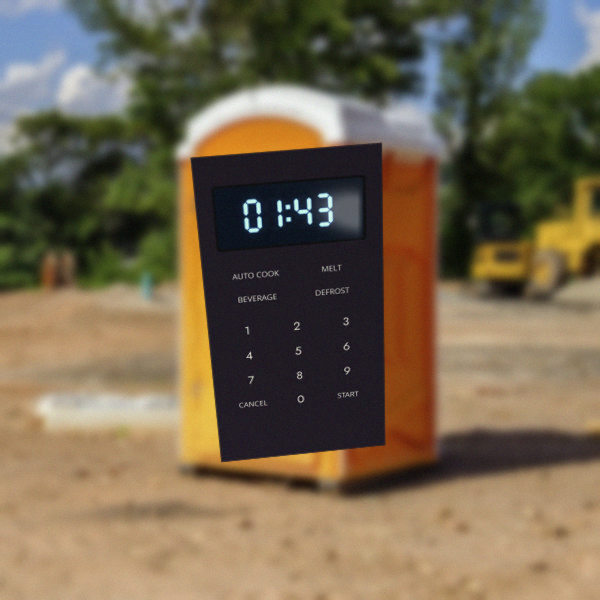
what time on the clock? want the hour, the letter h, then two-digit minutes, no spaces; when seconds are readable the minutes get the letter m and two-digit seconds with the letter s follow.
1h43
